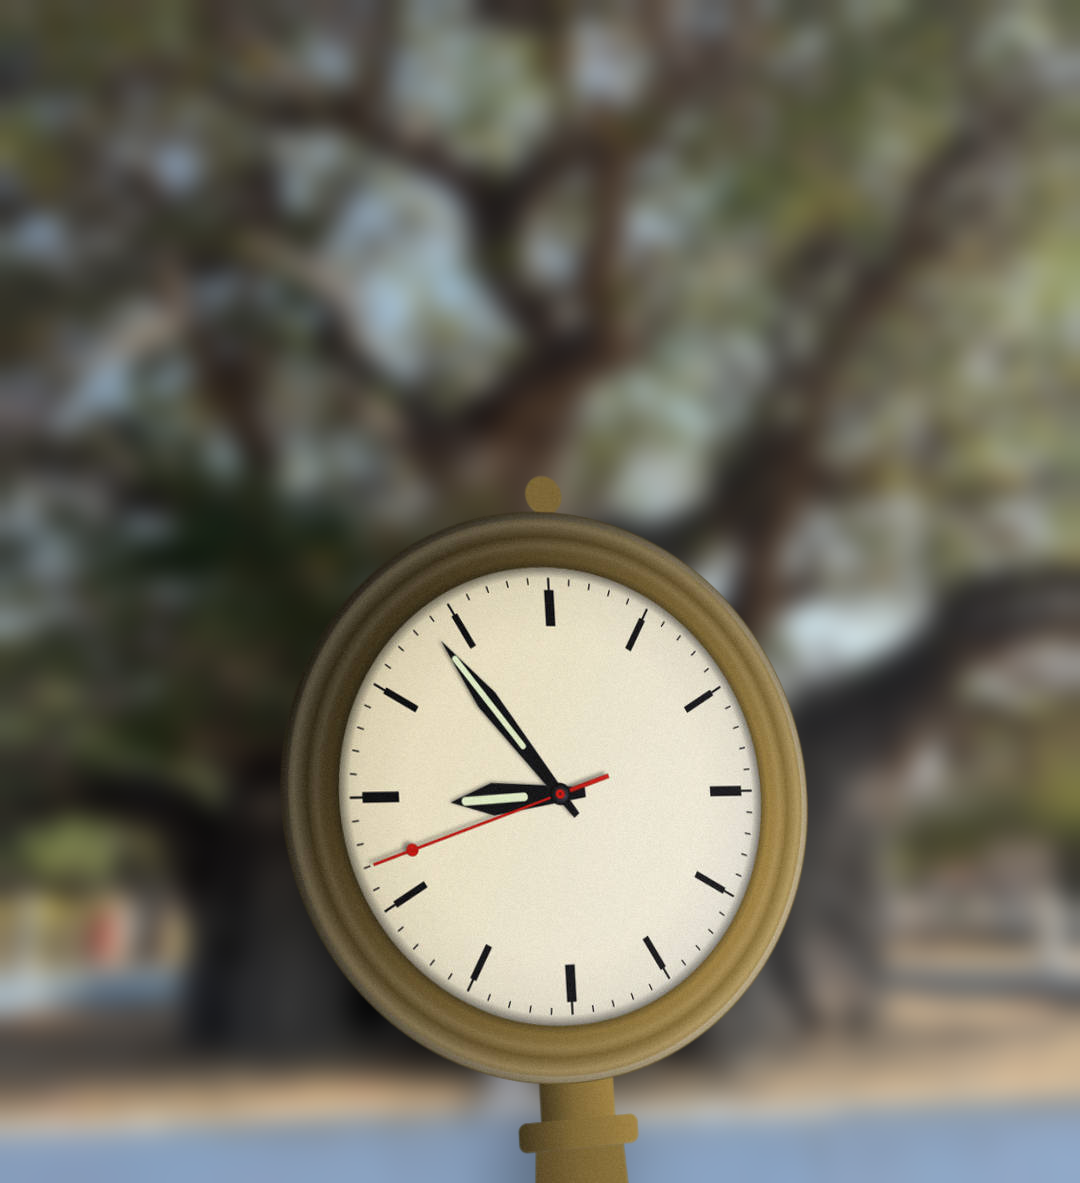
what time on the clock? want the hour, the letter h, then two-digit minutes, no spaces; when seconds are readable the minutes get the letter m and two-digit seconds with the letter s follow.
8h53m42s
